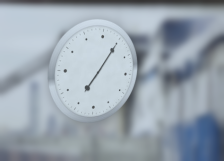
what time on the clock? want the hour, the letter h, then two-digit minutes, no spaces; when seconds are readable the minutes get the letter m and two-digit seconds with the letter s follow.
7h05
